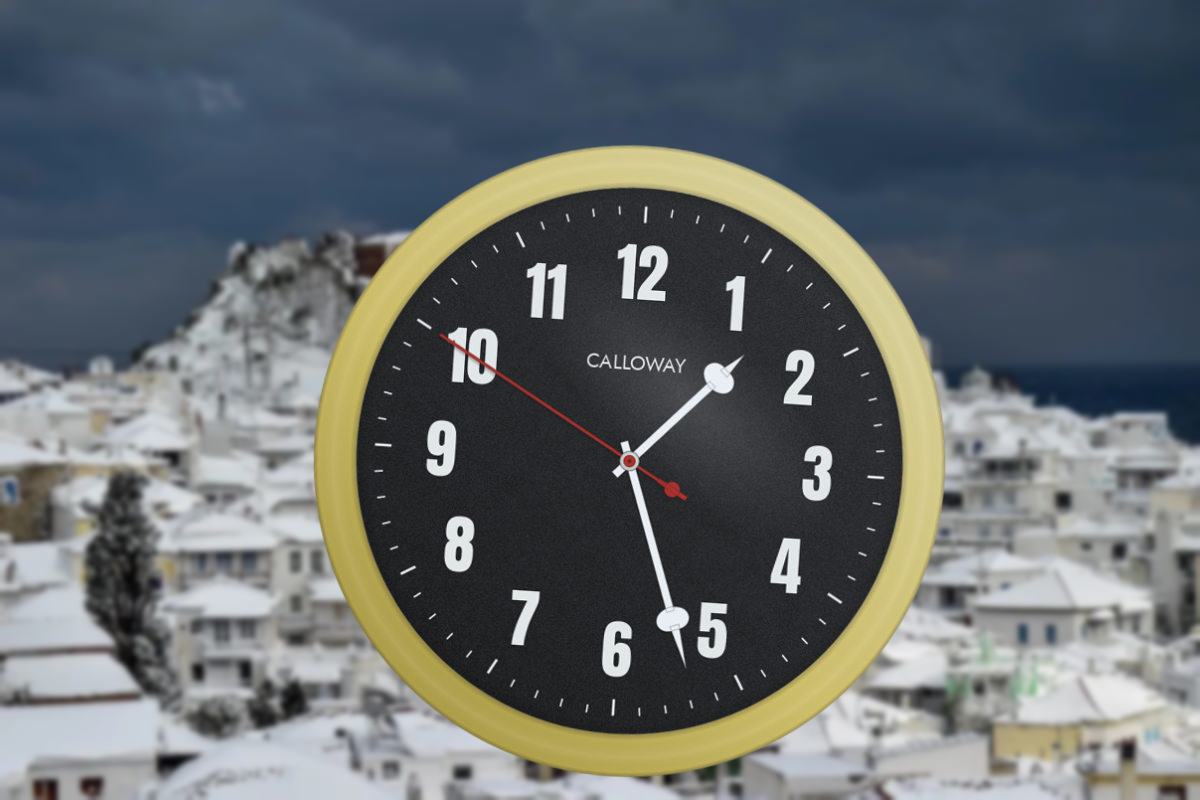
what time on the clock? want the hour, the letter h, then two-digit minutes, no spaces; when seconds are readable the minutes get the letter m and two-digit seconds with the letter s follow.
1h26m50s
